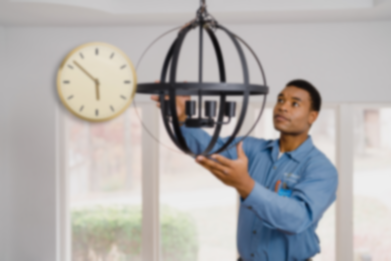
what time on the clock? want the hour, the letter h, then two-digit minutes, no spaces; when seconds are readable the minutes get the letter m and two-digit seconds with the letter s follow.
5h52
